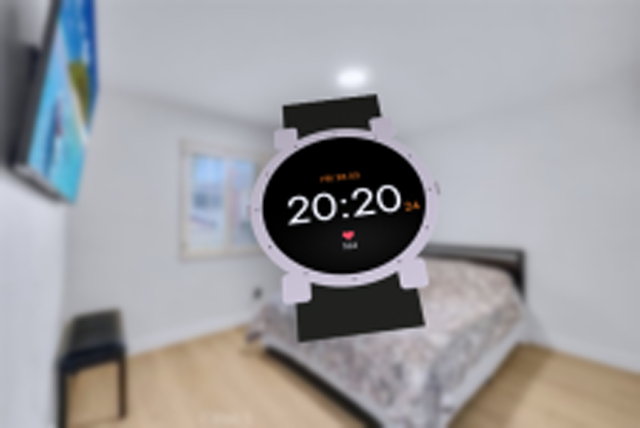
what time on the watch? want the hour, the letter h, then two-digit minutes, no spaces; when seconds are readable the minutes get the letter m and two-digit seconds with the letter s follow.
20h20
